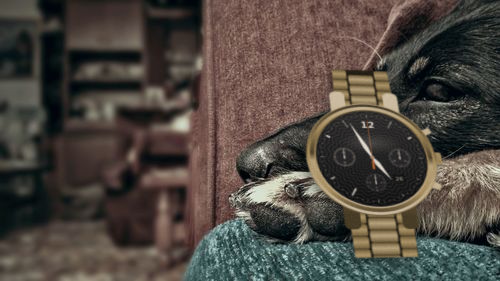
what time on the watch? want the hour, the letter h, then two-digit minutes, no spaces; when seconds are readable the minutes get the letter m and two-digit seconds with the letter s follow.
4h56
